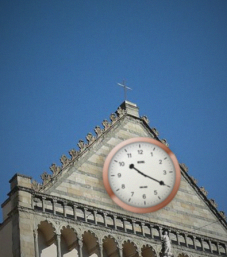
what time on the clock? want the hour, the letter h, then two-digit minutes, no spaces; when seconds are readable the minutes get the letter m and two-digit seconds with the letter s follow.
10h20
